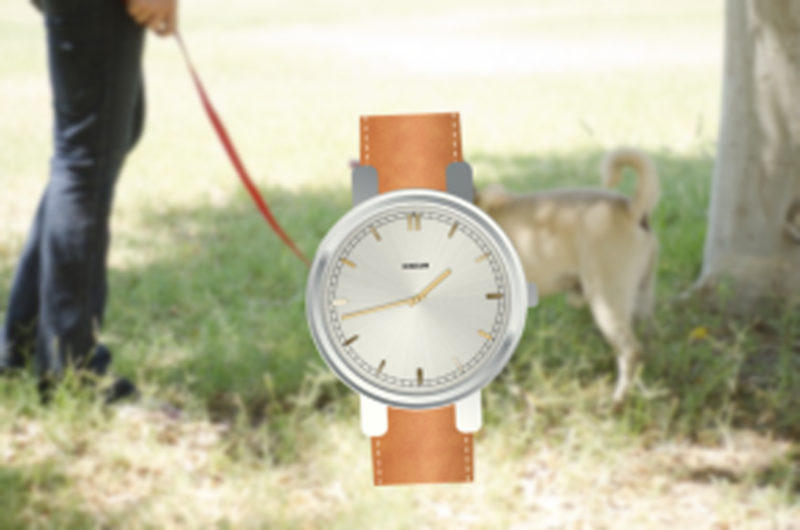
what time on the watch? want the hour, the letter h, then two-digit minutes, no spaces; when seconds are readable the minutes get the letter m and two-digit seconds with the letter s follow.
1h43
